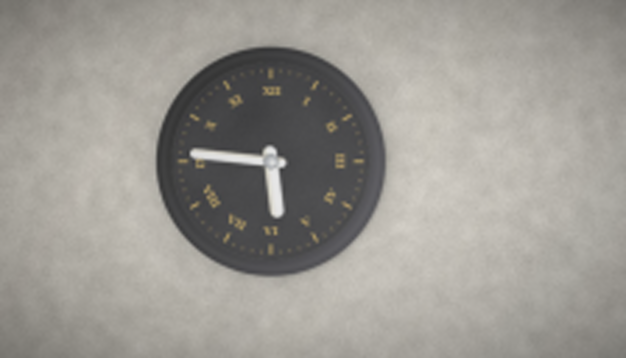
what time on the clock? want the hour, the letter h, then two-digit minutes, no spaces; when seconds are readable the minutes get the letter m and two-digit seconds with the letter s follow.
5h46
